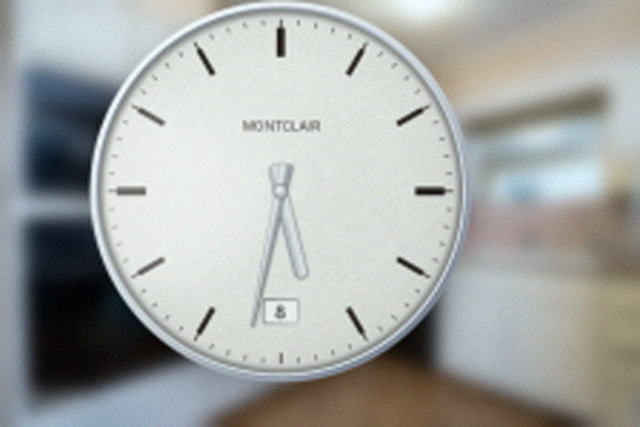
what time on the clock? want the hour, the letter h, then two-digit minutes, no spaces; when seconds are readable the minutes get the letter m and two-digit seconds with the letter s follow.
5h32
